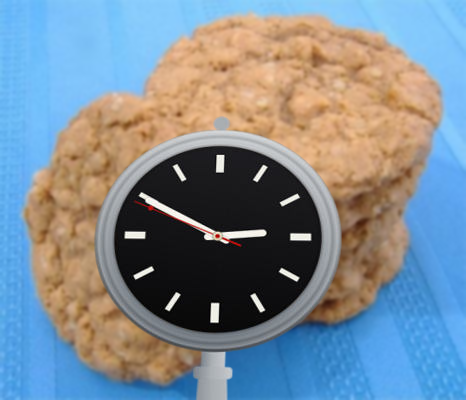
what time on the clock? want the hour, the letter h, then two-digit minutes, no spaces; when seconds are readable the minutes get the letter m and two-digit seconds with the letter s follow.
2h49m49s
